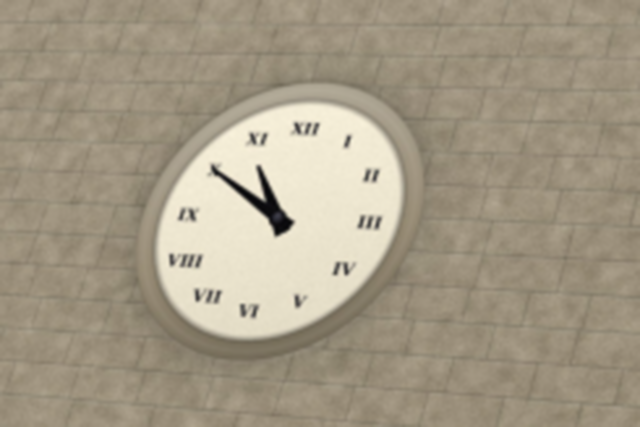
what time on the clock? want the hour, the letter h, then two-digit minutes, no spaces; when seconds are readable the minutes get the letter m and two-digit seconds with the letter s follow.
10h50
